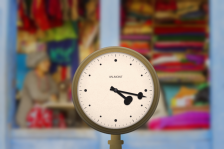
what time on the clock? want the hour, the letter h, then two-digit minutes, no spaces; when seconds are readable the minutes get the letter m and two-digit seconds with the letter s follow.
4h17
